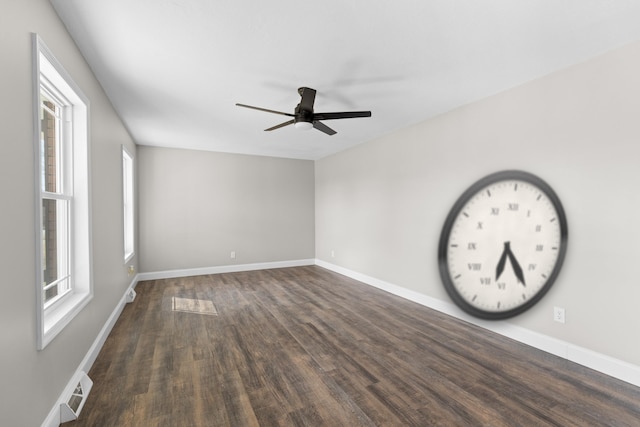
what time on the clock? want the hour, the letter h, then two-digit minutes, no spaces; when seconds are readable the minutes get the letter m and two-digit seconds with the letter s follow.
6h24
